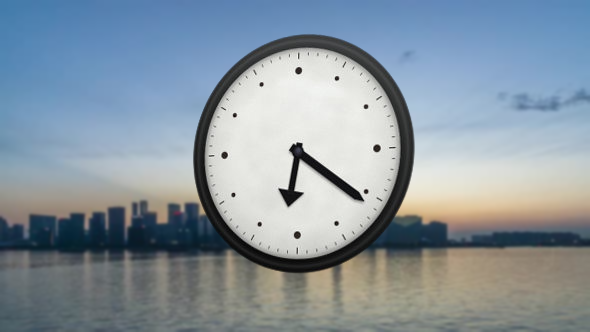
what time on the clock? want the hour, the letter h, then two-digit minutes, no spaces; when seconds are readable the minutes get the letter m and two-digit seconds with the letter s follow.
6h21
